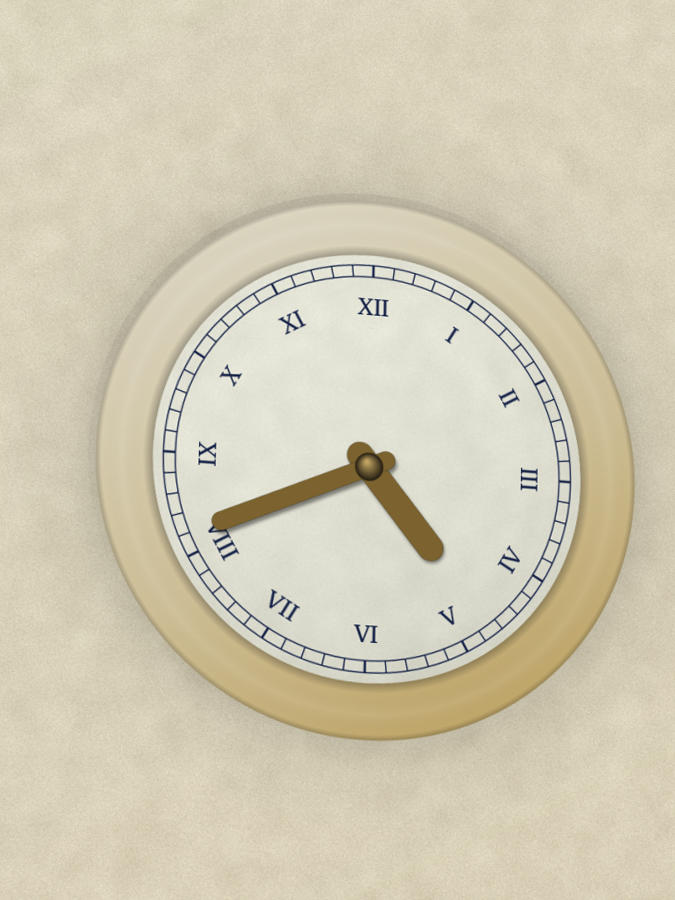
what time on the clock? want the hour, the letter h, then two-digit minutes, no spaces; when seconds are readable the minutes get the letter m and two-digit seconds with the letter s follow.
4h41
